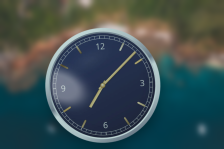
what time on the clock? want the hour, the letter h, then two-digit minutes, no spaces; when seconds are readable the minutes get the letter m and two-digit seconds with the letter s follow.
7h08
